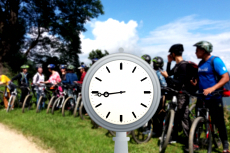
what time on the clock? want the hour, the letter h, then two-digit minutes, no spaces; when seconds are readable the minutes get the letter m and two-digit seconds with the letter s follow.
8h44
